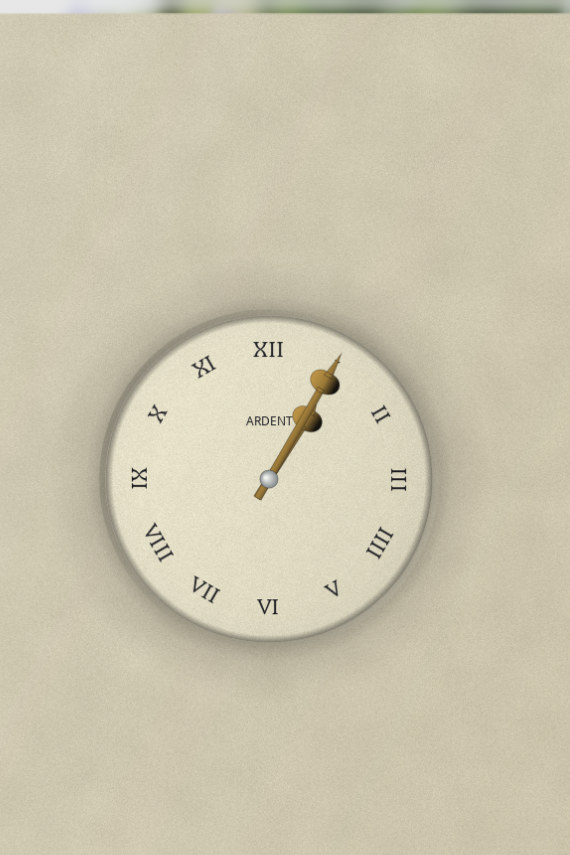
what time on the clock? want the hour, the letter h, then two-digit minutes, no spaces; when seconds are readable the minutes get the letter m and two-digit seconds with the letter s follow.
1h05
